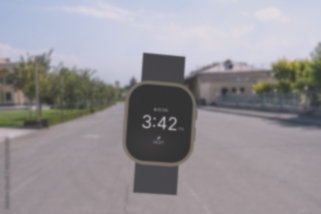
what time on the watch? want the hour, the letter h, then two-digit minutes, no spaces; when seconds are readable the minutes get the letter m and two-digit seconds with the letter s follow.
3h42
